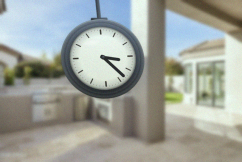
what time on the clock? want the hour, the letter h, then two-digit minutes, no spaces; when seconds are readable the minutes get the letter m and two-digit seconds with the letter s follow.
3h23
